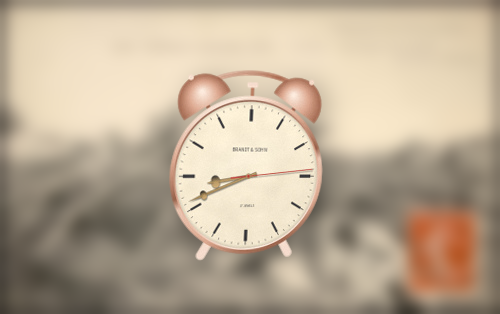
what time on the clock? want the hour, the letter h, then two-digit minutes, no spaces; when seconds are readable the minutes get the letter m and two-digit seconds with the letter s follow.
8h41m14s
